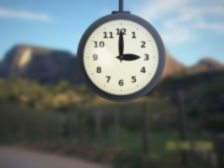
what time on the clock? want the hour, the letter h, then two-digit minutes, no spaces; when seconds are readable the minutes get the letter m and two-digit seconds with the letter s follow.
3h00
